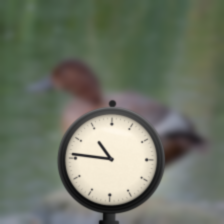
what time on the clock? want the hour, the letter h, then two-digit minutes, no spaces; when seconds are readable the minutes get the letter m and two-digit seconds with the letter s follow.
10h46
